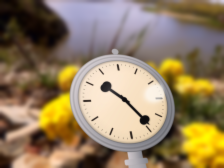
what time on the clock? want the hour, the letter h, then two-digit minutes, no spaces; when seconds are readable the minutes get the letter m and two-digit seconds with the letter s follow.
10h24
